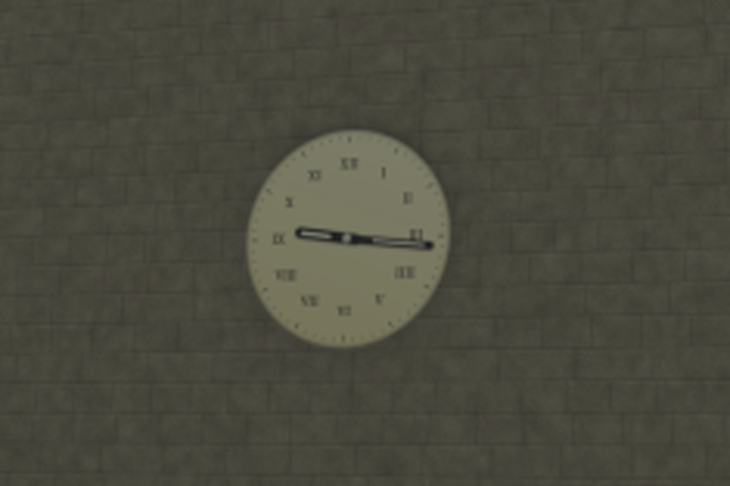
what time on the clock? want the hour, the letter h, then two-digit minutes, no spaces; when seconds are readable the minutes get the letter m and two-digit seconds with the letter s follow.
9h16
